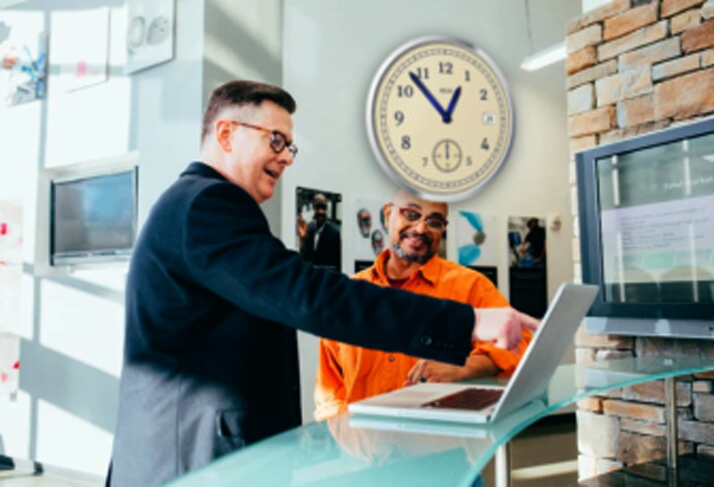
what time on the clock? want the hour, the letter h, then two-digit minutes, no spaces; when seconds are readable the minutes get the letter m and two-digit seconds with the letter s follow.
12h53
